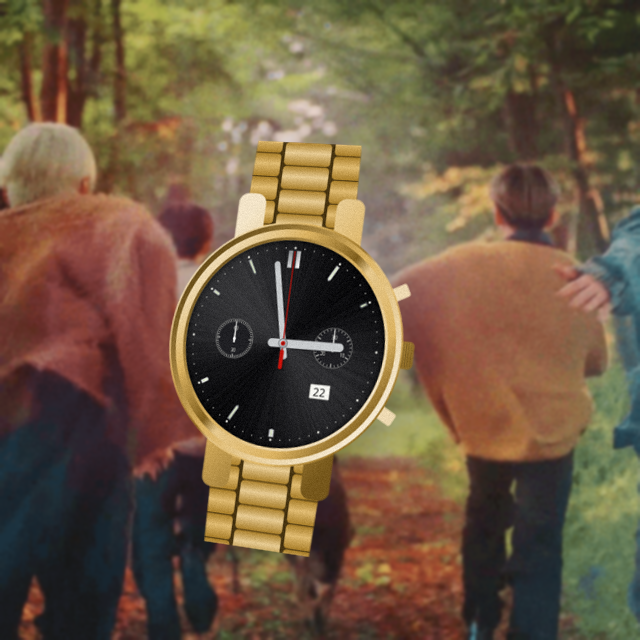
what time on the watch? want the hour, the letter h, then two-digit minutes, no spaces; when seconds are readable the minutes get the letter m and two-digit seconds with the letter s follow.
2h58
